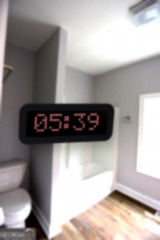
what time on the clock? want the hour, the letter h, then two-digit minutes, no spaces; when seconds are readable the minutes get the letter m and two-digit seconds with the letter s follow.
5h39
